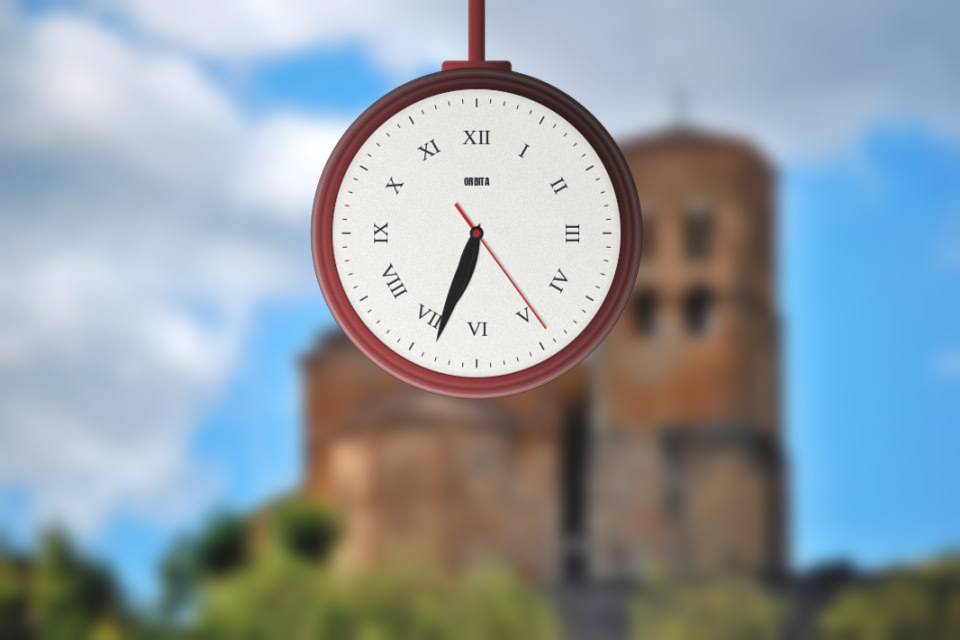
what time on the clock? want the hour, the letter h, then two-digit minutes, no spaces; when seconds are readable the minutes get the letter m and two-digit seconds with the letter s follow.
6h33m24s
